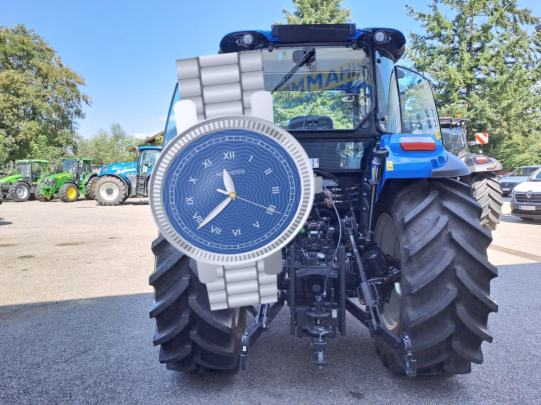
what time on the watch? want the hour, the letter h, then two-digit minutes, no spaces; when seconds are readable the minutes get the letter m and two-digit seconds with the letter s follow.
11h38m20s
